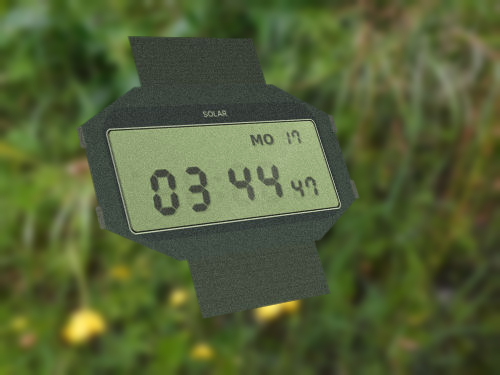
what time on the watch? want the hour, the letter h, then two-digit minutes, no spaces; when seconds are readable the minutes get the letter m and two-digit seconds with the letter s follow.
3h44m47s
